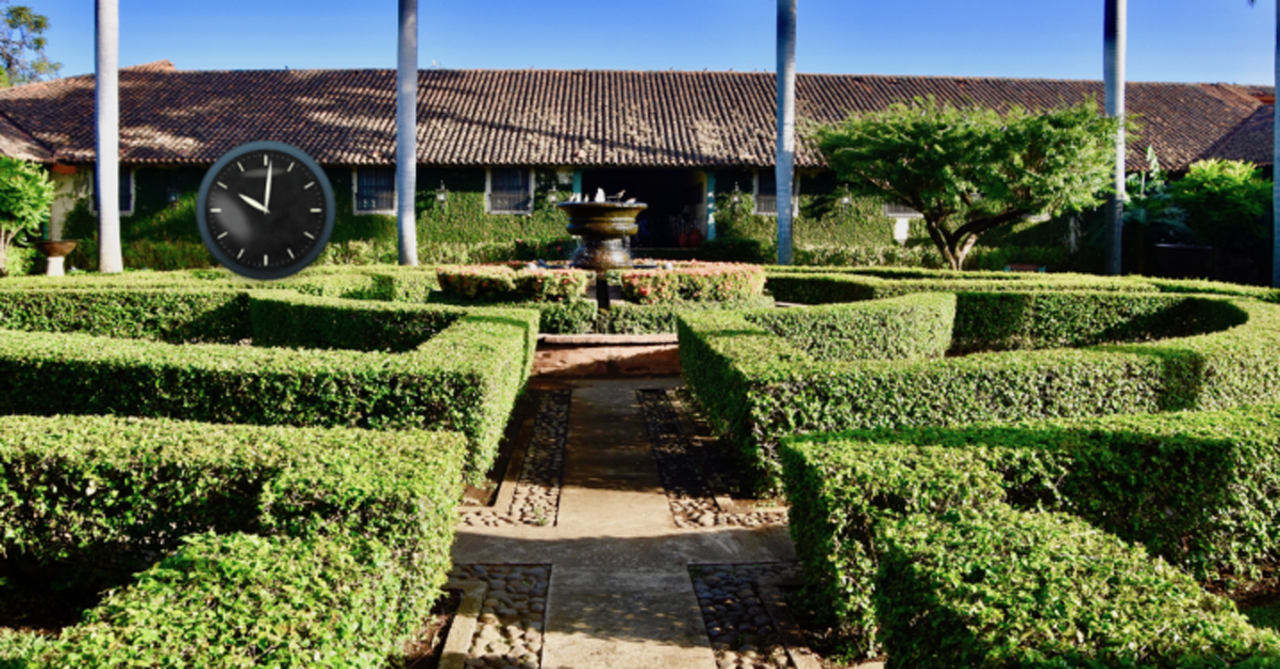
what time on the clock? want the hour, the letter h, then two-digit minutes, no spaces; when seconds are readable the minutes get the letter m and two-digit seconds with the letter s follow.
10h01
